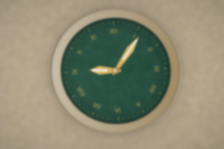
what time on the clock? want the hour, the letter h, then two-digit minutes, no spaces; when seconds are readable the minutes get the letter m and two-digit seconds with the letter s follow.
9h06
